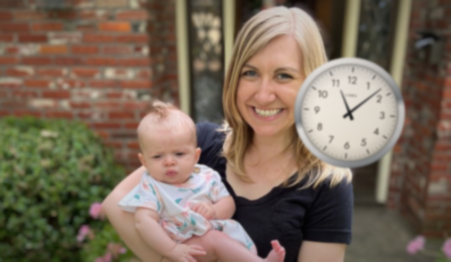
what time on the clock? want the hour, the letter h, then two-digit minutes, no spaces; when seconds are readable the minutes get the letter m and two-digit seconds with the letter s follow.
11h08
